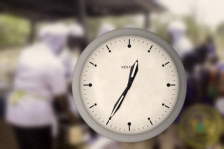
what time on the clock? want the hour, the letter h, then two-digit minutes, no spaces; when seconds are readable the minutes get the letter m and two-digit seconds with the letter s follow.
12h35
